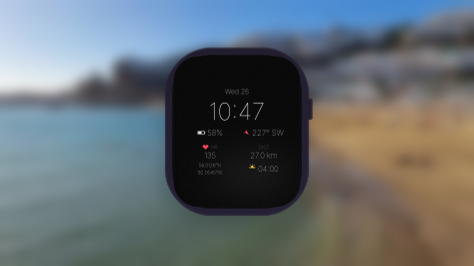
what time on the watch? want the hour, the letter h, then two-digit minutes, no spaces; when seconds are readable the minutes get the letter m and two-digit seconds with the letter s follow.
10h47
